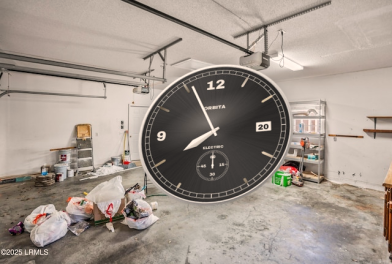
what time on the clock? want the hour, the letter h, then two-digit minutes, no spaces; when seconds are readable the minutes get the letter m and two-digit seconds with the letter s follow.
7h56
